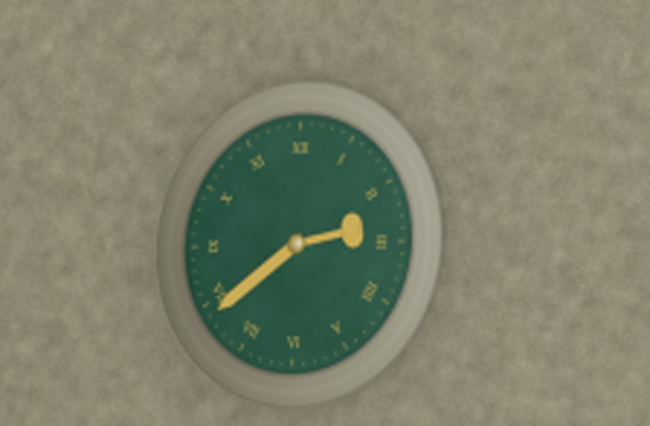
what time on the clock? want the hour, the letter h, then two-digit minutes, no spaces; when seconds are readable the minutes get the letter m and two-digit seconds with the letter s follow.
2h39
